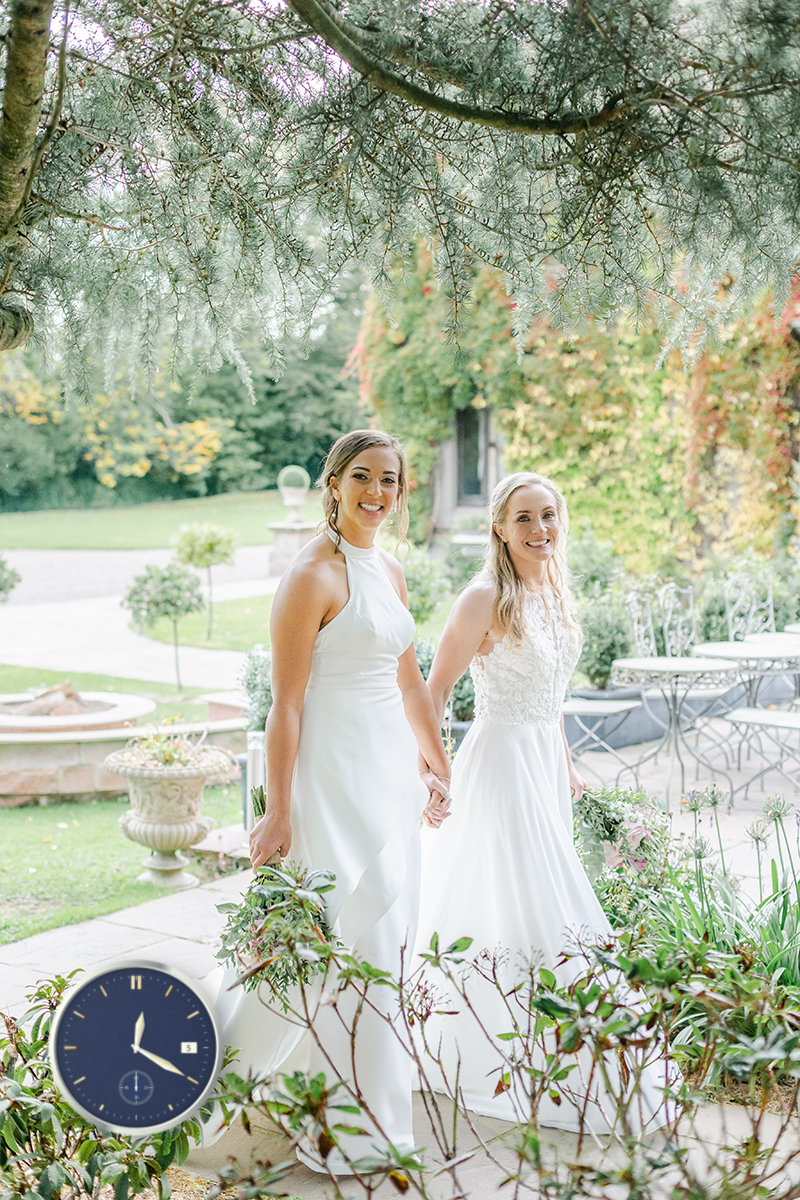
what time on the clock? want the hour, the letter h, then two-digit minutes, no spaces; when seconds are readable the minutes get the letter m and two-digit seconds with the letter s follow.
12h20
